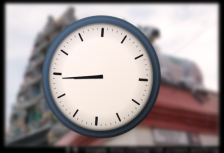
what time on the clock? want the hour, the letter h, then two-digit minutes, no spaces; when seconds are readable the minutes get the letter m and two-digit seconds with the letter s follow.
8h44
